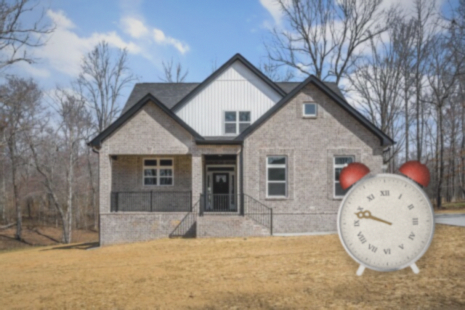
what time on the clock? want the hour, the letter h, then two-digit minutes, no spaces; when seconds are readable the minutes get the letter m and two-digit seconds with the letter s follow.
9h48
